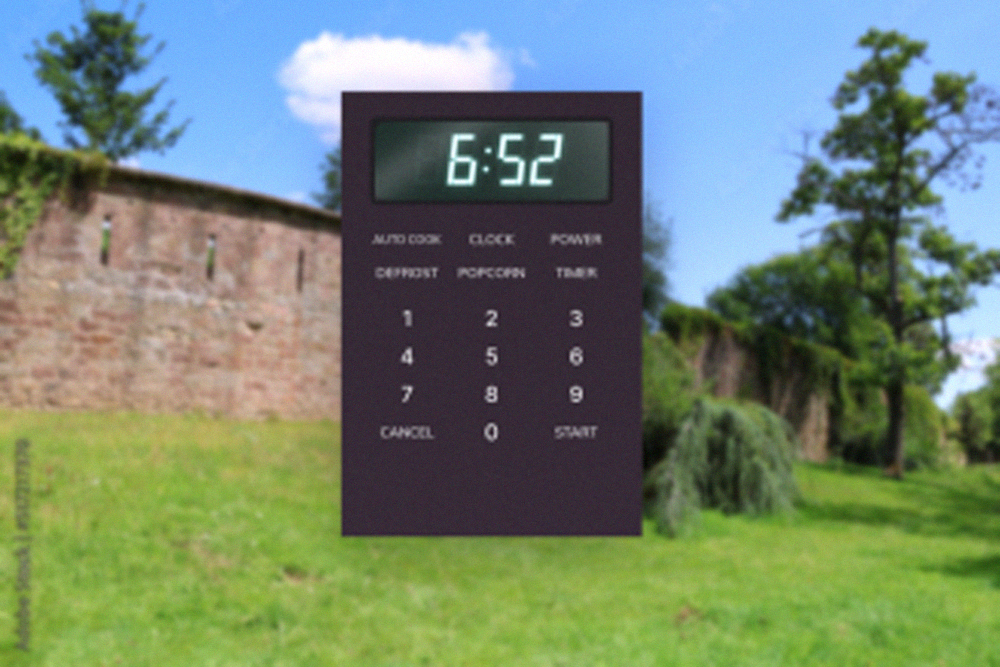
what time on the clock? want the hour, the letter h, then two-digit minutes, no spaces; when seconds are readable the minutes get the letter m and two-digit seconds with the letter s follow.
6h52
